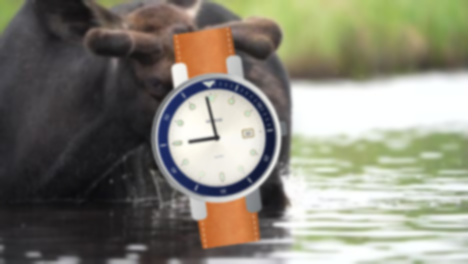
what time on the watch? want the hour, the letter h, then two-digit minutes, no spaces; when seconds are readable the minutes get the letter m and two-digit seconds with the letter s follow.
8h59
